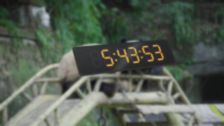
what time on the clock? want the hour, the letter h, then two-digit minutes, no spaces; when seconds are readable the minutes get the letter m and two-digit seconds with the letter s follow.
5h43m53s
